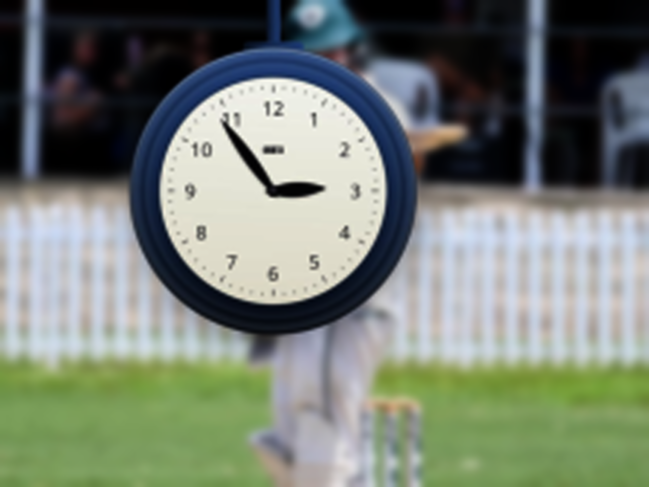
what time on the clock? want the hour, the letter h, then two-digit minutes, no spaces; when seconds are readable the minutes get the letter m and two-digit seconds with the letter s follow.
2h54
